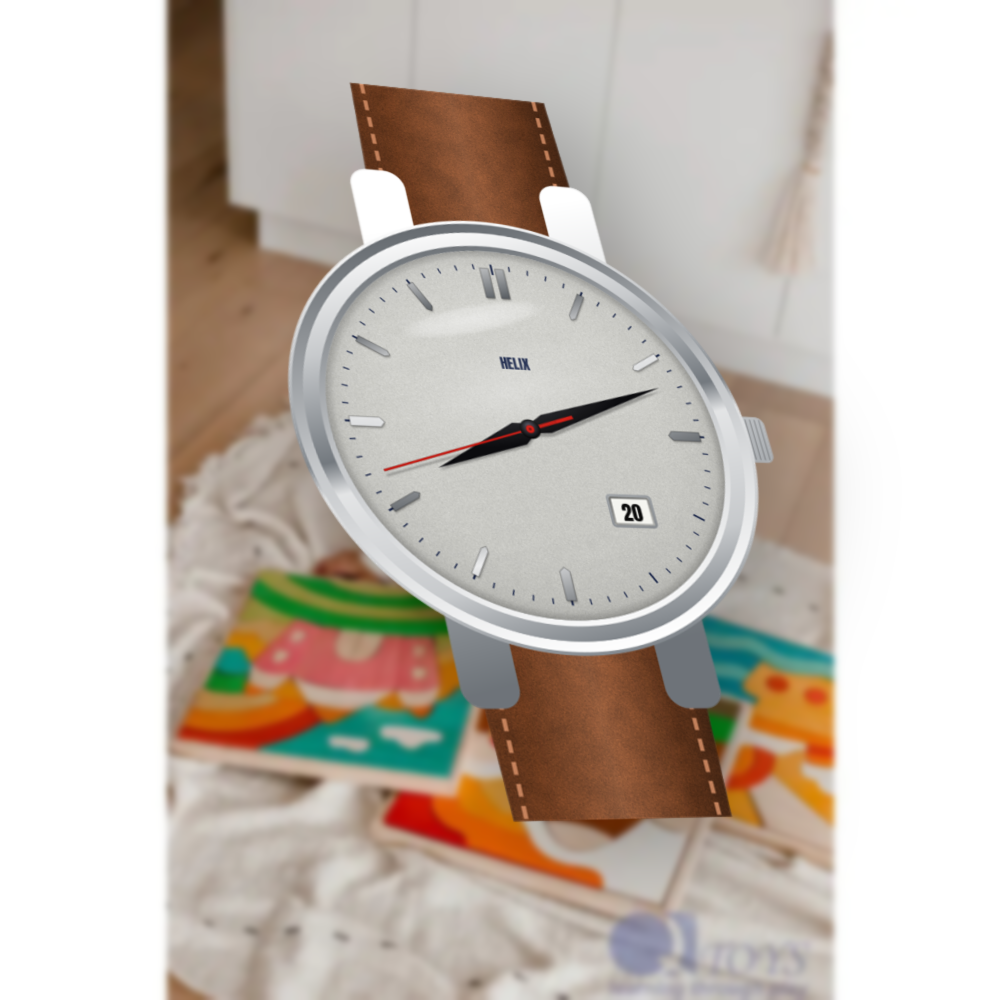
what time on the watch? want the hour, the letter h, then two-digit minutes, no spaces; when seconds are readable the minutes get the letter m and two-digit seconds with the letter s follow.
8h11m42s
